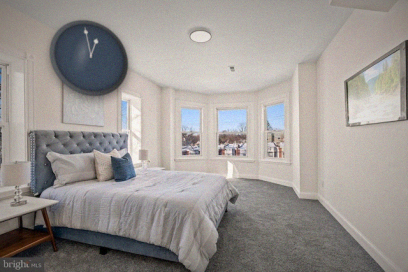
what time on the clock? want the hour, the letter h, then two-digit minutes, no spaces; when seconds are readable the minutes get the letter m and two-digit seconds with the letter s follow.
1h00
